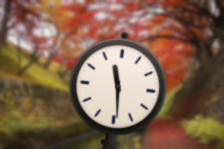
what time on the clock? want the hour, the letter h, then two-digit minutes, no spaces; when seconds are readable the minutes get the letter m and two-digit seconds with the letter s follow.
11h29
